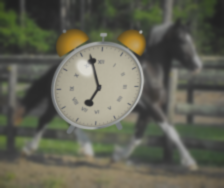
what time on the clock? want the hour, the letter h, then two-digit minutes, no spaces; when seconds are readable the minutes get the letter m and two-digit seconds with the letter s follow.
6h57
